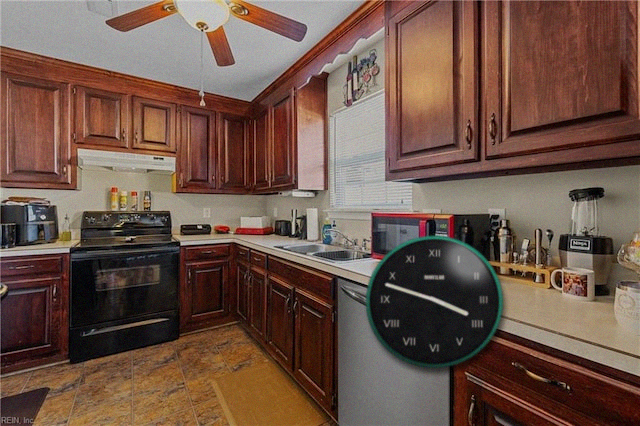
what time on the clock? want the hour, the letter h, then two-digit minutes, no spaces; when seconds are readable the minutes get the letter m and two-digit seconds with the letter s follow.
3h48
